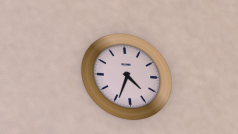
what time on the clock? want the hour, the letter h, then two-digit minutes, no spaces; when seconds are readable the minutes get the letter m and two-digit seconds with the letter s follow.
4h34
